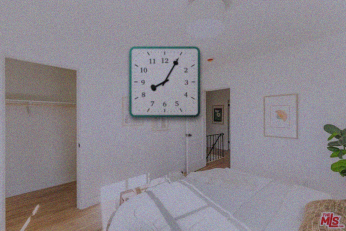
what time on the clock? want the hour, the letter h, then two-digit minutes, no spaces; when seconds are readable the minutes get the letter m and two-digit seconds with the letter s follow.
8h05
